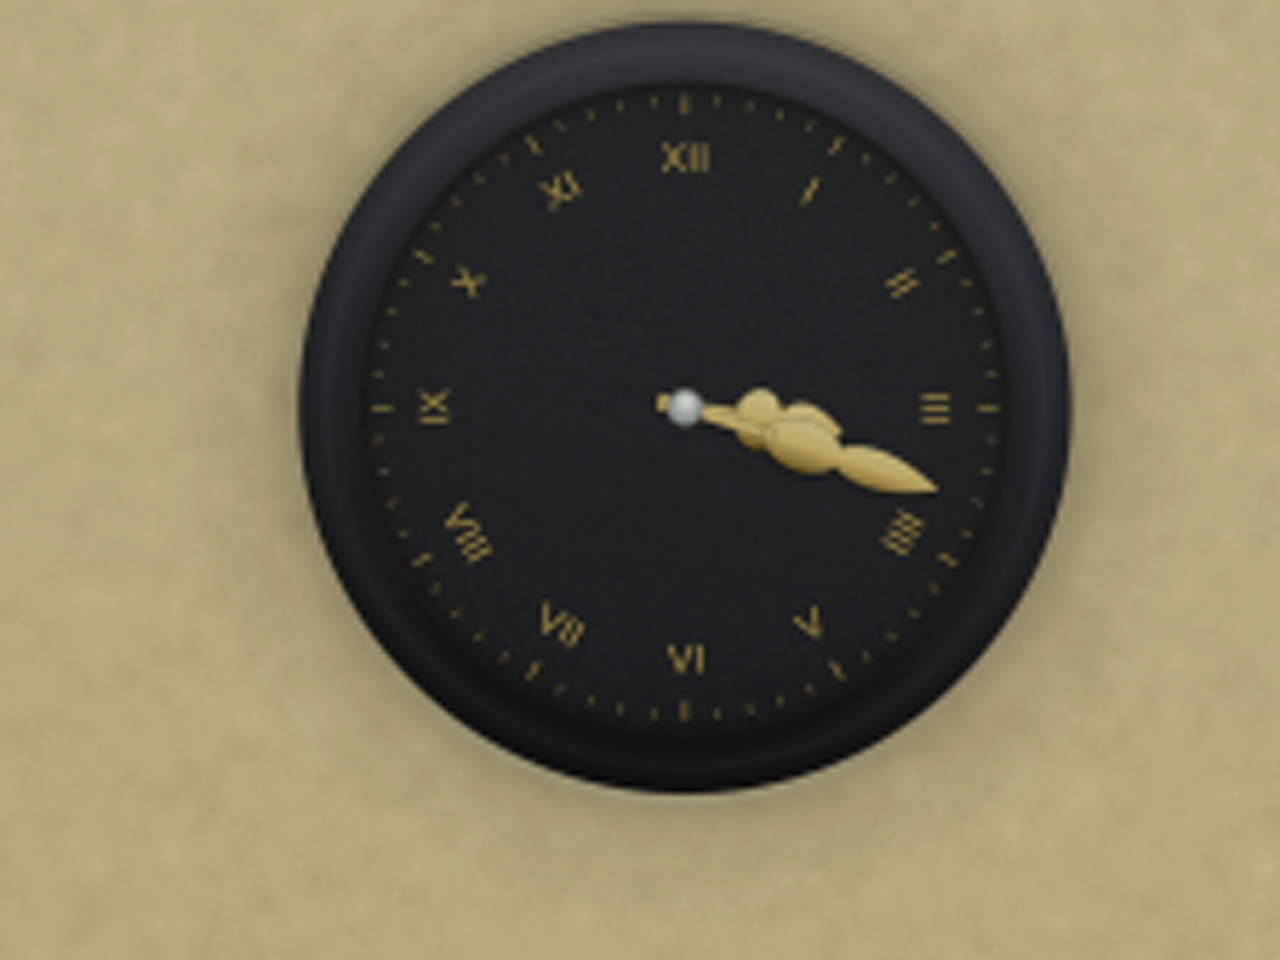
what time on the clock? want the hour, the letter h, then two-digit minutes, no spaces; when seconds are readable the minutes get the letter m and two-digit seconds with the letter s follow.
3h18
